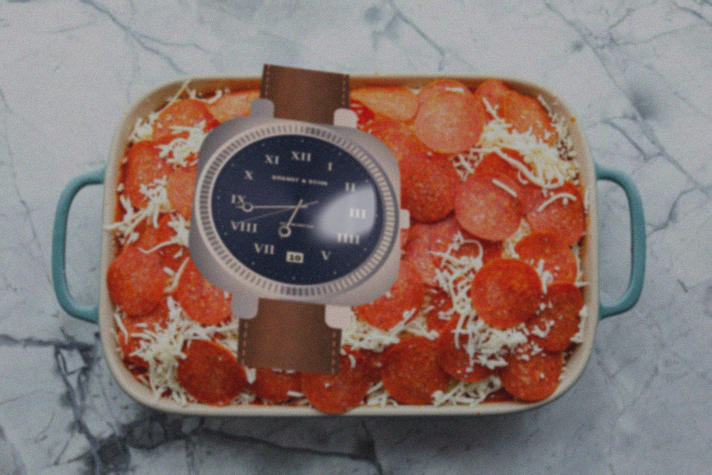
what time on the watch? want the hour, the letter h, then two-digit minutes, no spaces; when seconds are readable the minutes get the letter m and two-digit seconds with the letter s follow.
6h43m41s
